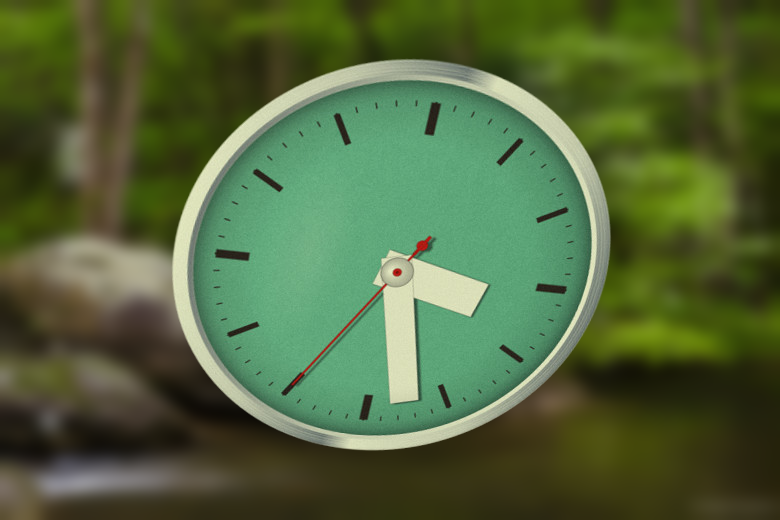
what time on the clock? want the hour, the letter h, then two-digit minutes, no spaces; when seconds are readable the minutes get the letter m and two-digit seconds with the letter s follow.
3h27m35s
